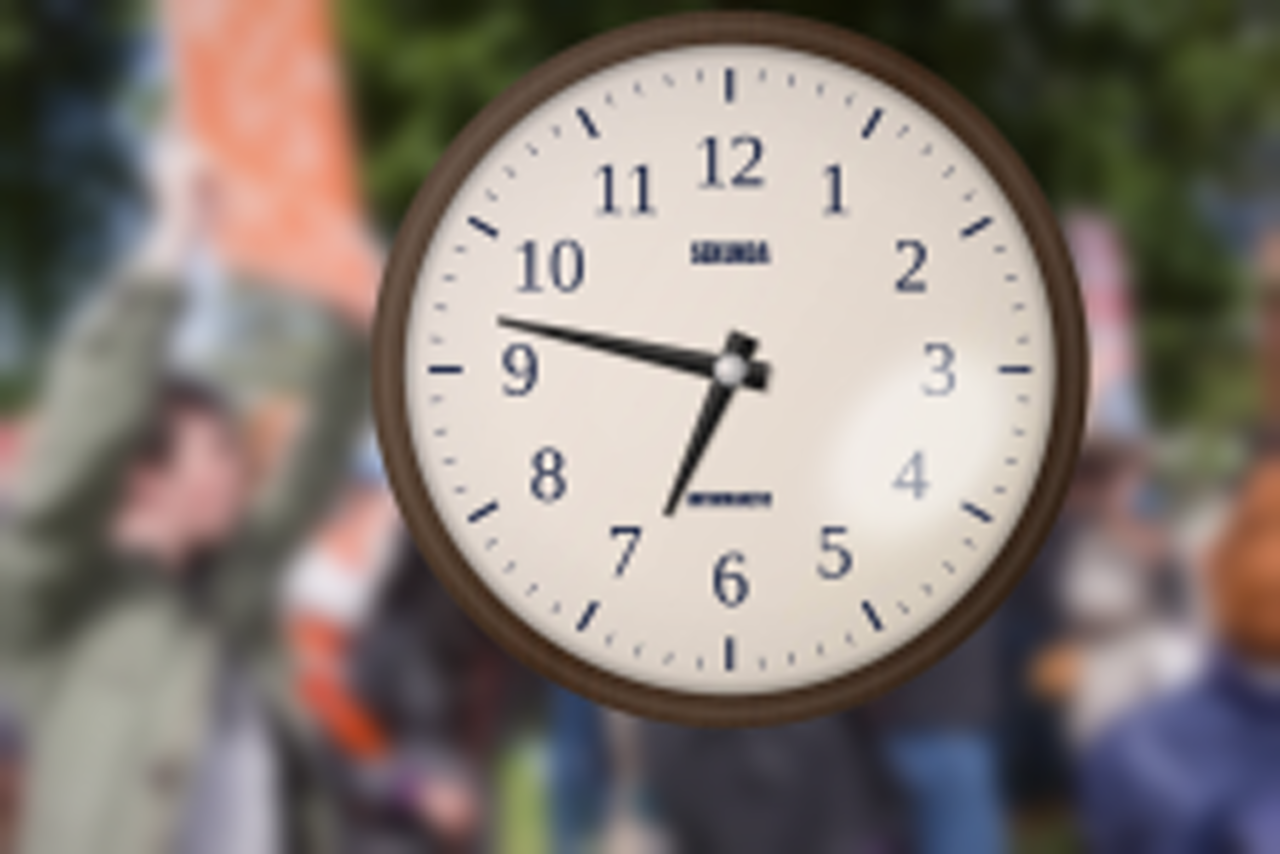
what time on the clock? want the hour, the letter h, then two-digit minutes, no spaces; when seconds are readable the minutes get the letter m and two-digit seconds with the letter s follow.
6h47
